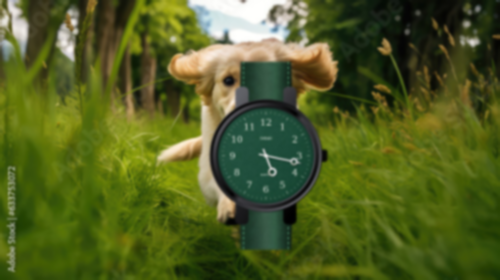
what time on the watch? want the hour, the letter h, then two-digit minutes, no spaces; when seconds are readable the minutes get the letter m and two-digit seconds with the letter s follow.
5h17
